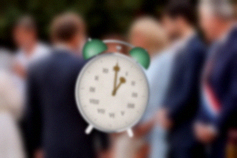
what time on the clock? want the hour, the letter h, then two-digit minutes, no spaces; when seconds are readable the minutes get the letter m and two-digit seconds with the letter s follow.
1h00
